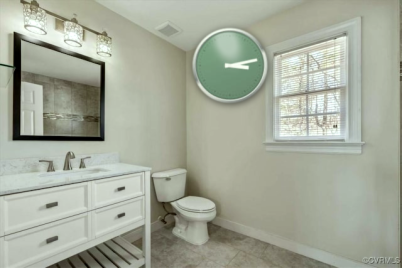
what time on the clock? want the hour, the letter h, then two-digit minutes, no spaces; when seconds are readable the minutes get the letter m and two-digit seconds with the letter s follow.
3h13
